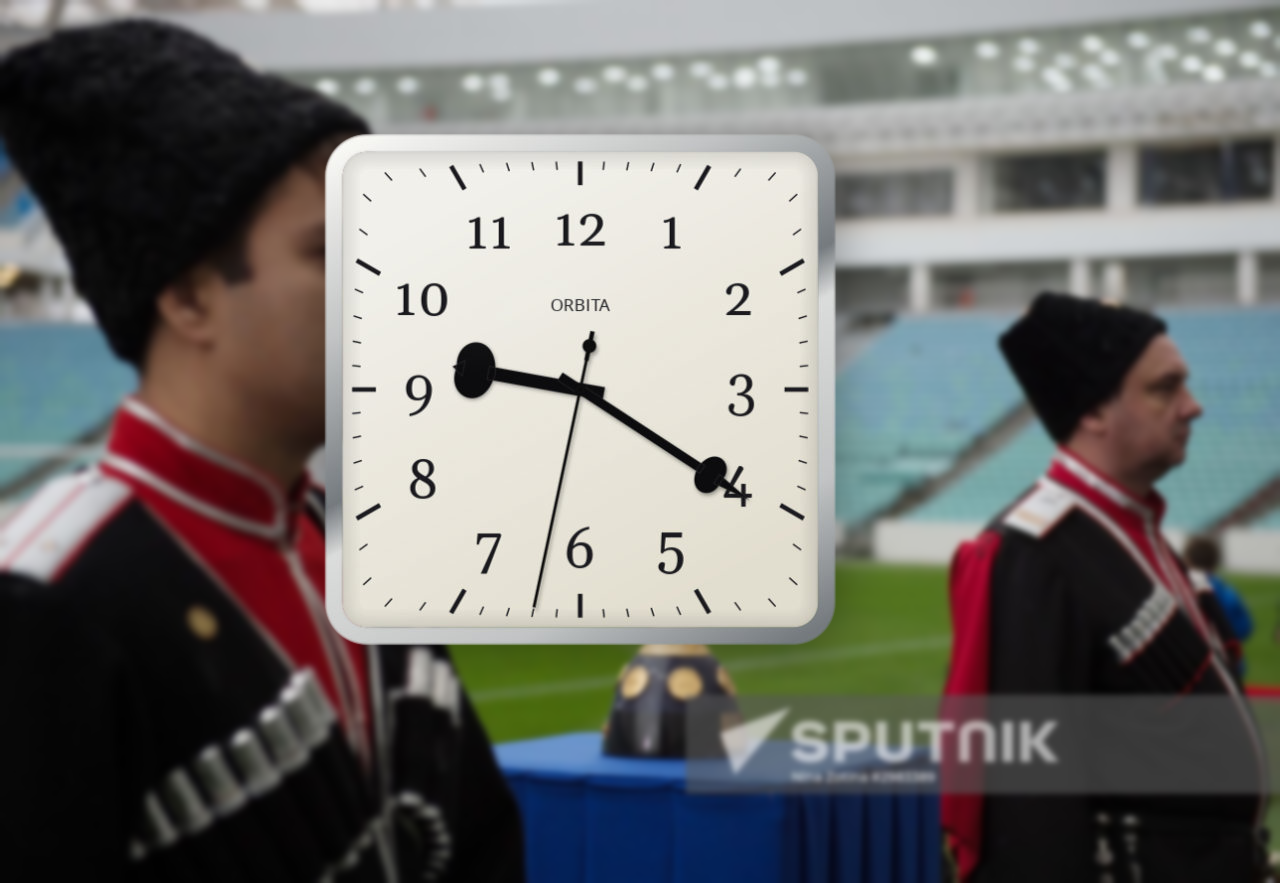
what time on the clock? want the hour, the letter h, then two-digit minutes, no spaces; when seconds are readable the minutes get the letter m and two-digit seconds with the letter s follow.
9h20m32s
